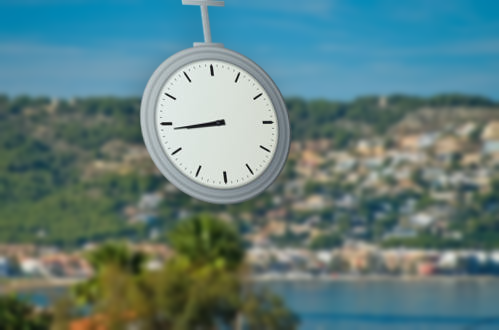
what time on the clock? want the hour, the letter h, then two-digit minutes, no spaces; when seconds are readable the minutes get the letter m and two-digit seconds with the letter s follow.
8h44
